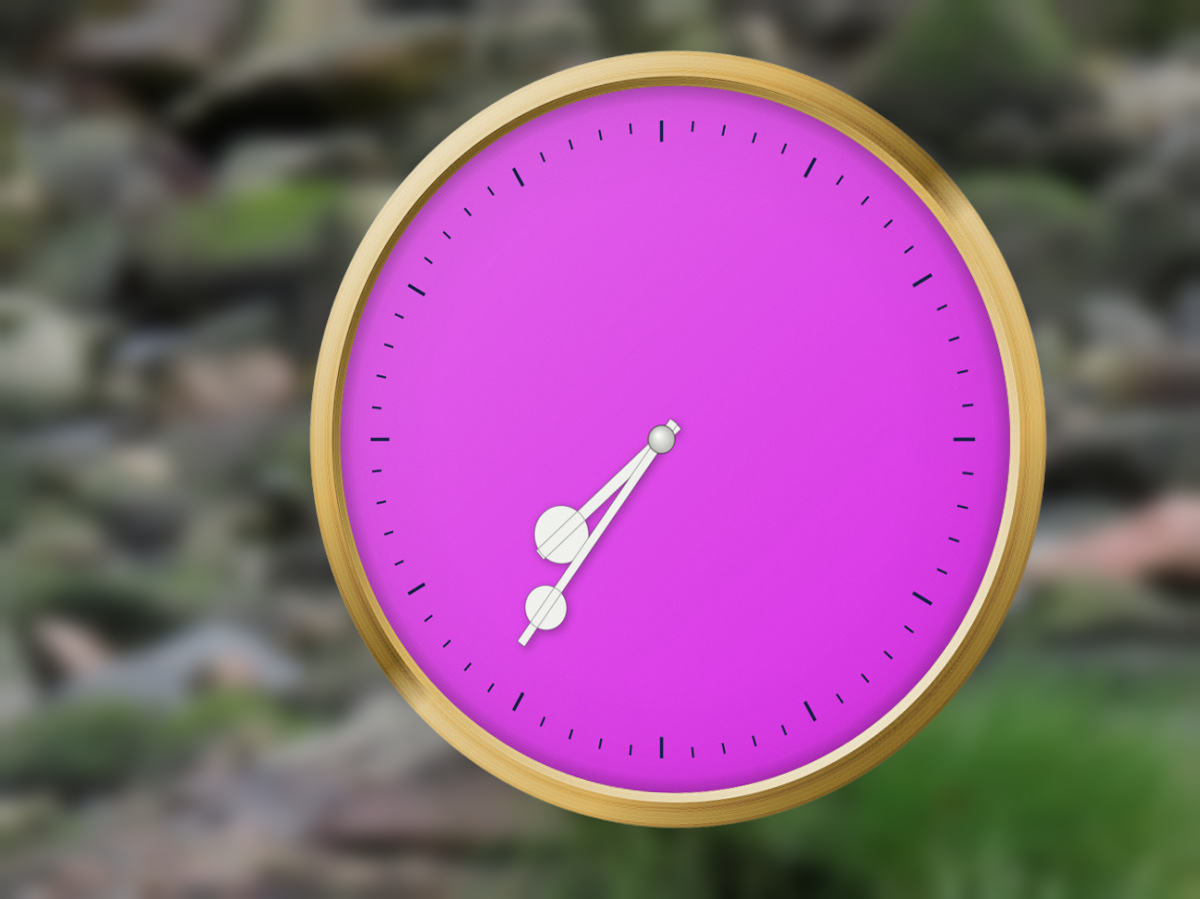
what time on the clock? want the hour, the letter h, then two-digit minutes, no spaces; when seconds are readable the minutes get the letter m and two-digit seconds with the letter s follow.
7h36
